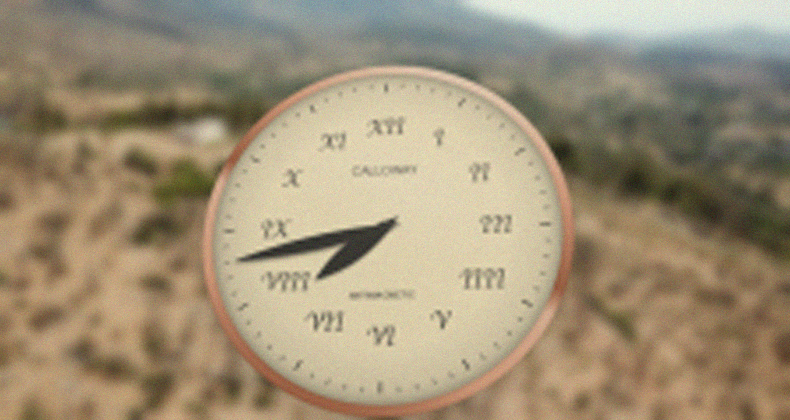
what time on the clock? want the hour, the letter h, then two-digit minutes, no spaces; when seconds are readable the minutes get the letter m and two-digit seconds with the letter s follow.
7h43
